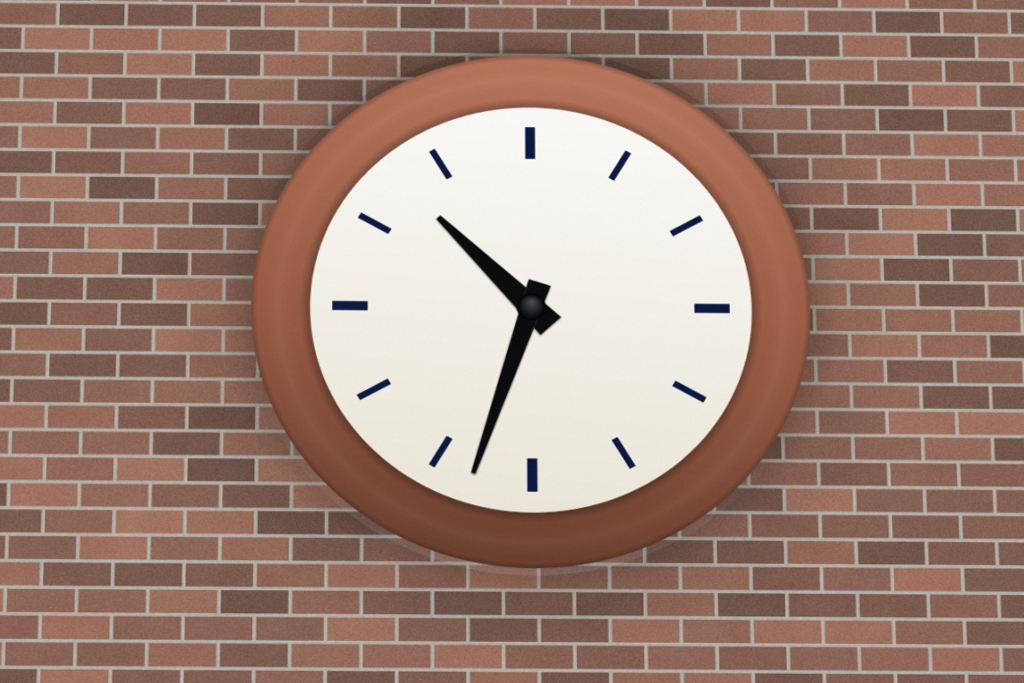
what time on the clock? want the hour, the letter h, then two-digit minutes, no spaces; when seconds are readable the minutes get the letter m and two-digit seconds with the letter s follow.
10h33
